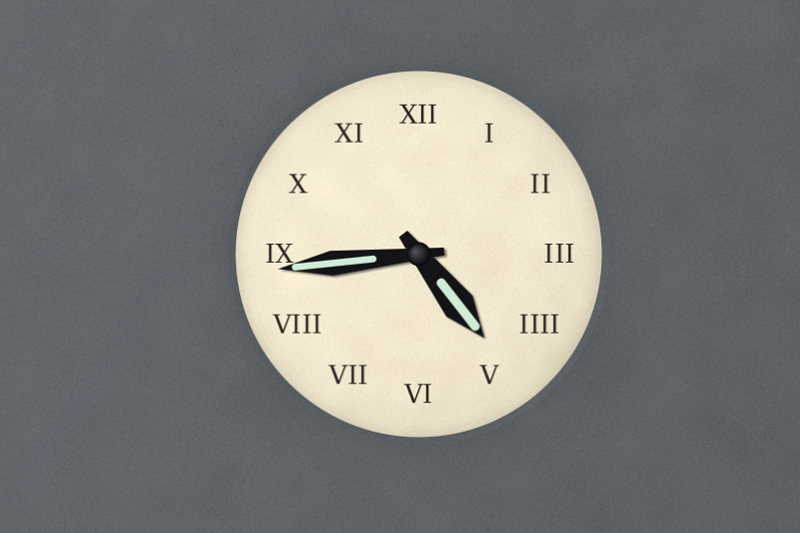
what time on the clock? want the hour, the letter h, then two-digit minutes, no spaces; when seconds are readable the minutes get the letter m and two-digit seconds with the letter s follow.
4h44
